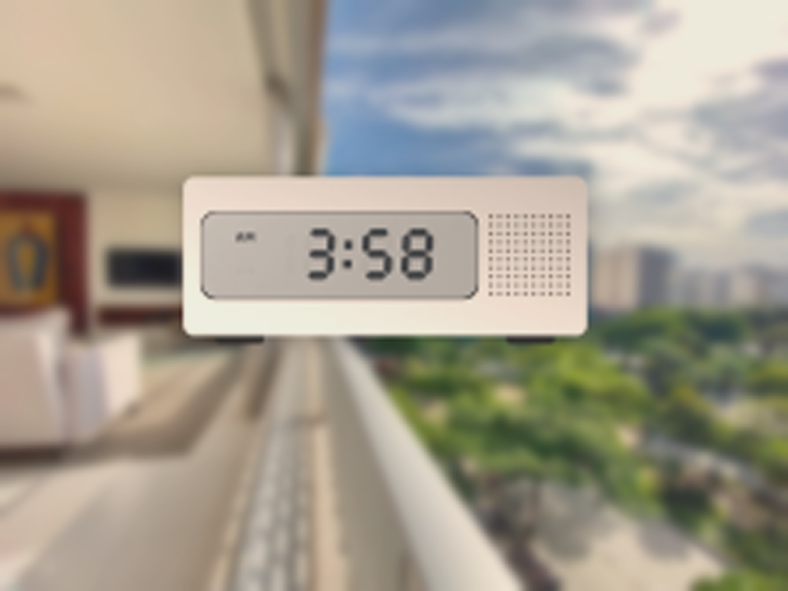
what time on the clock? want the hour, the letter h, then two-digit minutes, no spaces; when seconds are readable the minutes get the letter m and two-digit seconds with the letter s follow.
3h58
